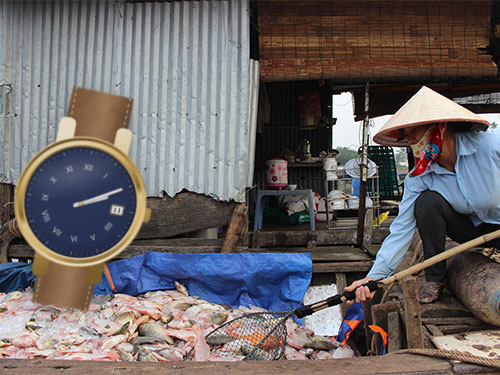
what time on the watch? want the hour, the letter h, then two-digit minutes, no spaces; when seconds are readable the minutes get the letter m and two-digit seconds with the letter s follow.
2h10
